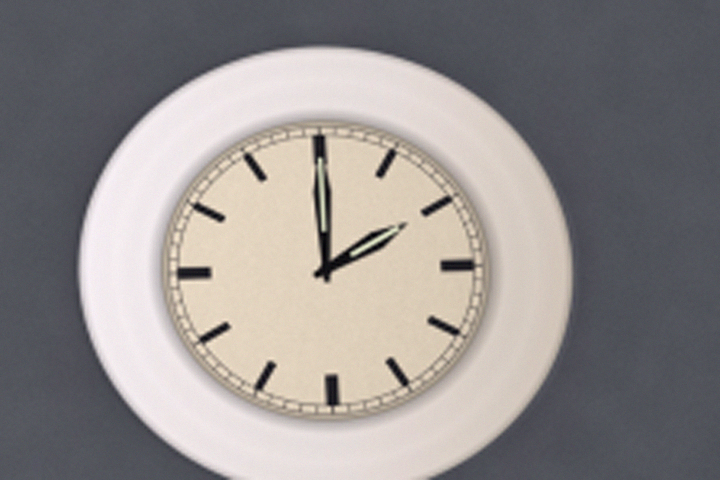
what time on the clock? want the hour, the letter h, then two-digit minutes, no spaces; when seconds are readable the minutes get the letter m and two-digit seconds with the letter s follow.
2h00
